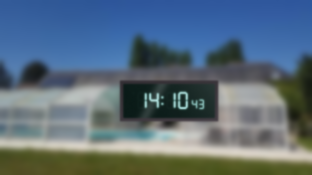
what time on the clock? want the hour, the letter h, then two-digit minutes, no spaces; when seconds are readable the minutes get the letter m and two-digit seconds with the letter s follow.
14h10
